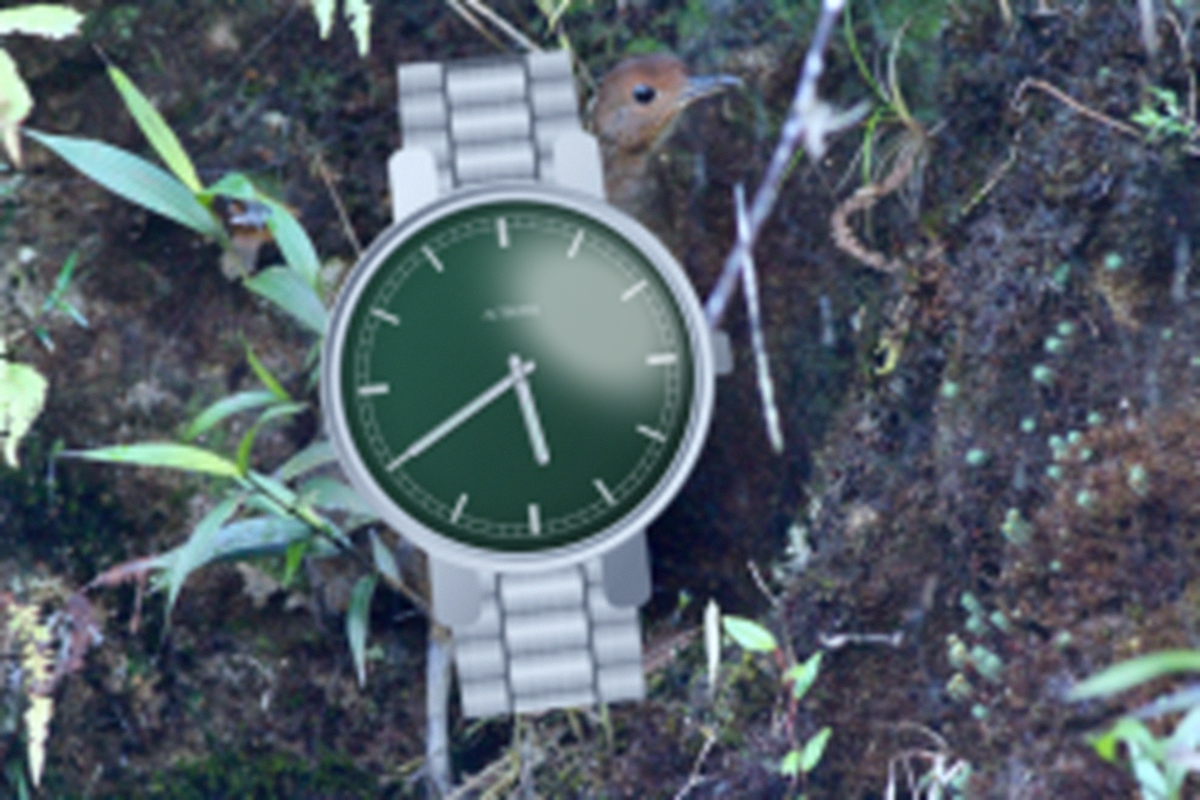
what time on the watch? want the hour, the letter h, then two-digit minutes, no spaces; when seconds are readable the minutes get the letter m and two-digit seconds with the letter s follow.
5h40
